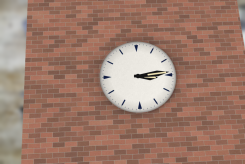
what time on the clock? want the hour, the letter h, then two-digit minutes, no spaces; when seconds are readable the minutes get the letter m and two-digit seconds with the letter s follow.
3h14
